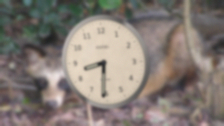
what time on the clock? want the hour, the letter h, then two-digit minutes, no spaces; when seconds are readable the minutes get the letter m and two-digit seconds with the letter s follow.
8h31
